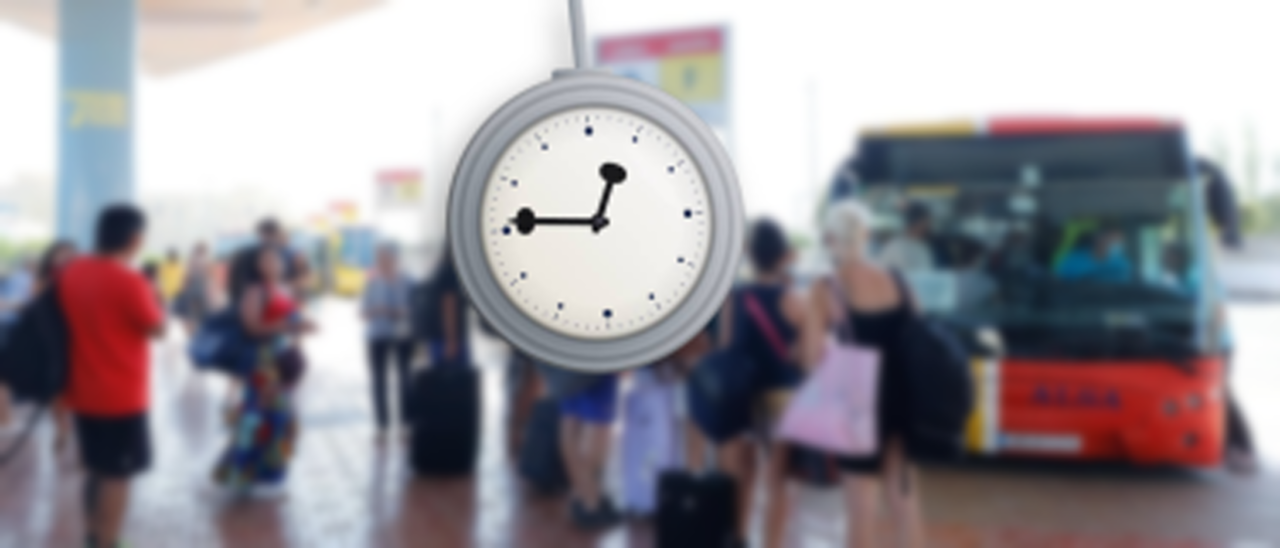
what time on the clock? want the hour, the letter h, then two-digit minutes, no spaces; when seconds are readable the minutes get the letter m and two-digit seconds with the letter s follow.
12h46
